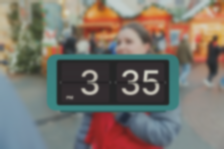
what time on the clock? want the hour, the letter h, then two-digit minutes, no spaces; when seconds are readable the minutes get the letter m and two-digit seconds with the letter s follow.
3h35
